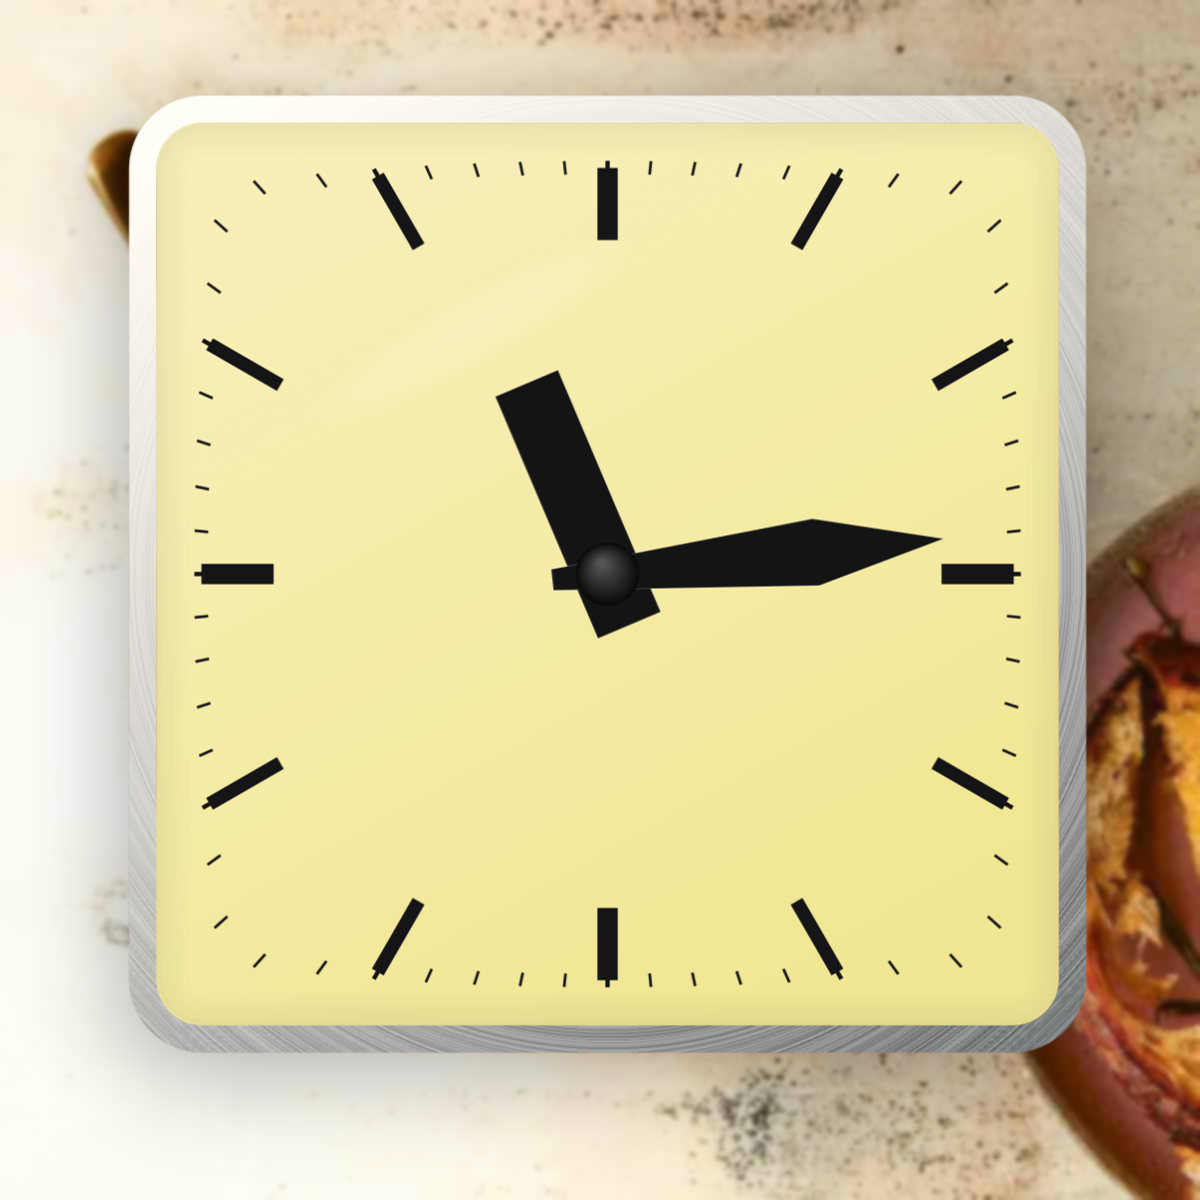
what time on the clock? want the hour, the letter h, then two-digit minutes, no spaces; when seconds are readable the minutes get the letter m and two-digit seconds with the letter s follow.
11h14
